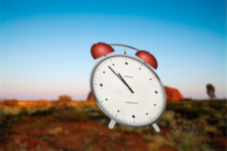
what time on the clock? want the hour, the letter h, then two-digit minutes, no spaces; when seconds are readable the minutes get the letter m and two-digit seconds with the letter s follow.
10h53
